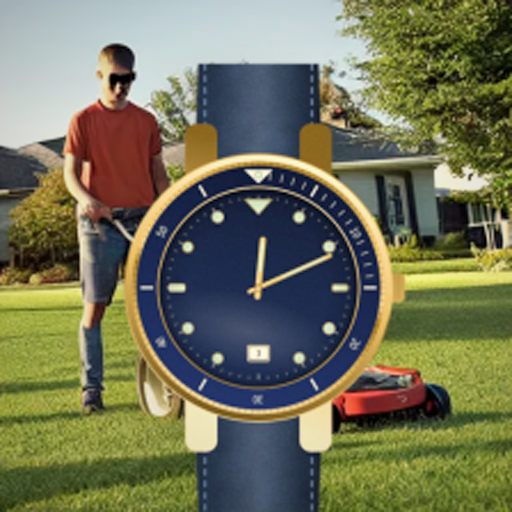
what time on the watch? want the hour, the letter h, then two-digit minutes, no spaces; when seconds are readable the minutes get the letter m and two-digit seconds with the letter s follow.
12h11
